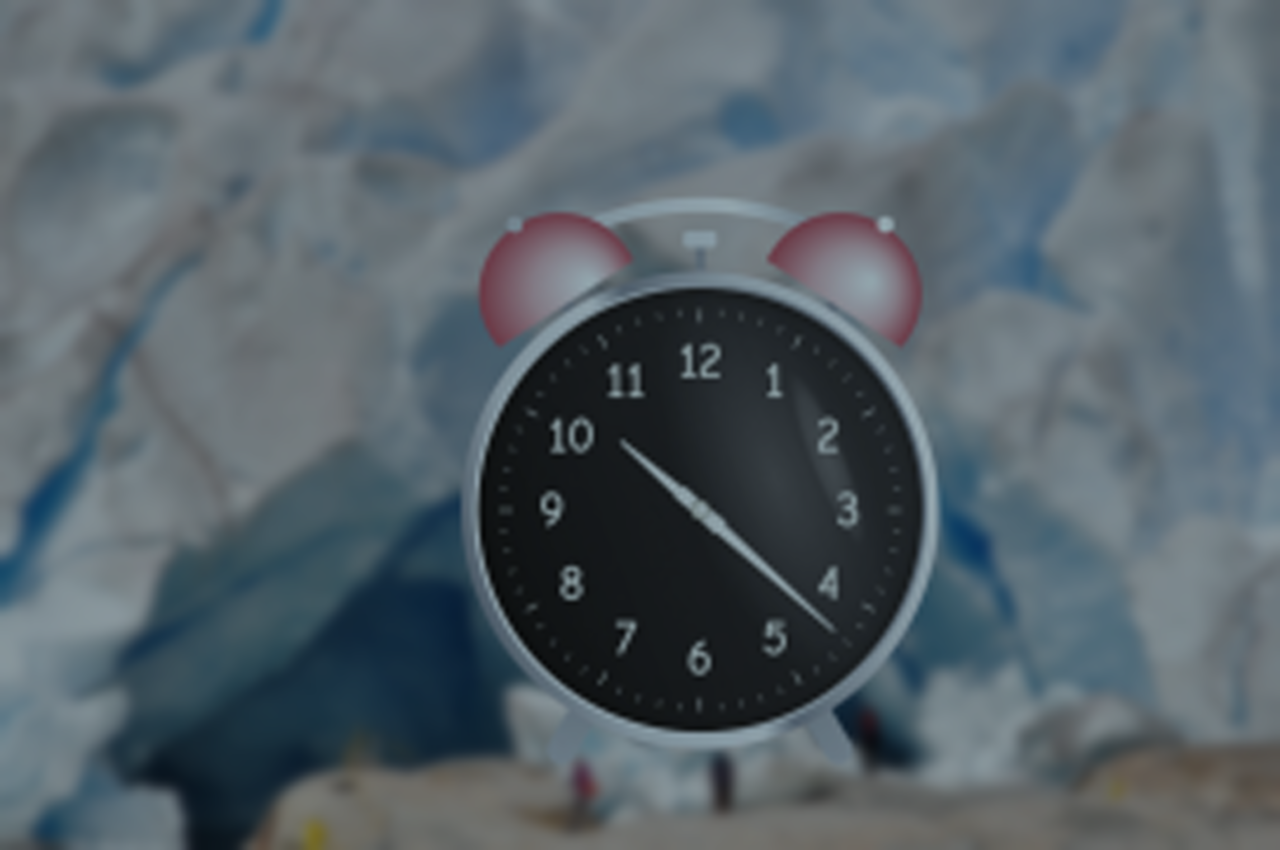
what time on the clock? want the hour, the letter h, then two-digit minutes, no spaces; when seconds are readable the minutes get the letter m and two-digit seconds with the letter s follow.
10h22
